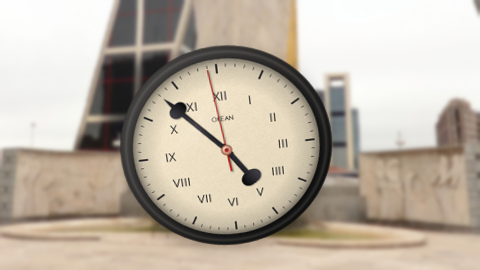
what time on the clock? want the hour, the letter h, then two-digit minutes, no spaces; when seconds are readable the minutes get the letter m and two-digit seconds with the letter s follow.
4h52m59s
